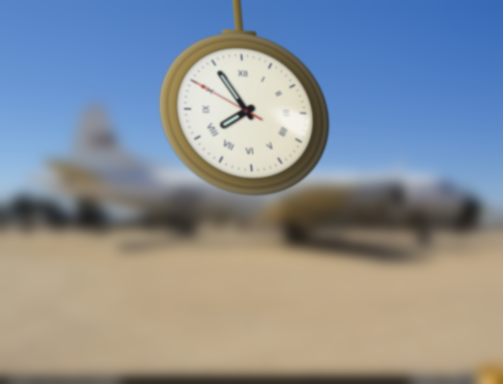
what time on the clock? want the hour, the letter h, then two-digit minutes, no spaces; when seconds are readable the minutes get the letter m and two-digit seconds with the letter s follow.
7h54m50s
